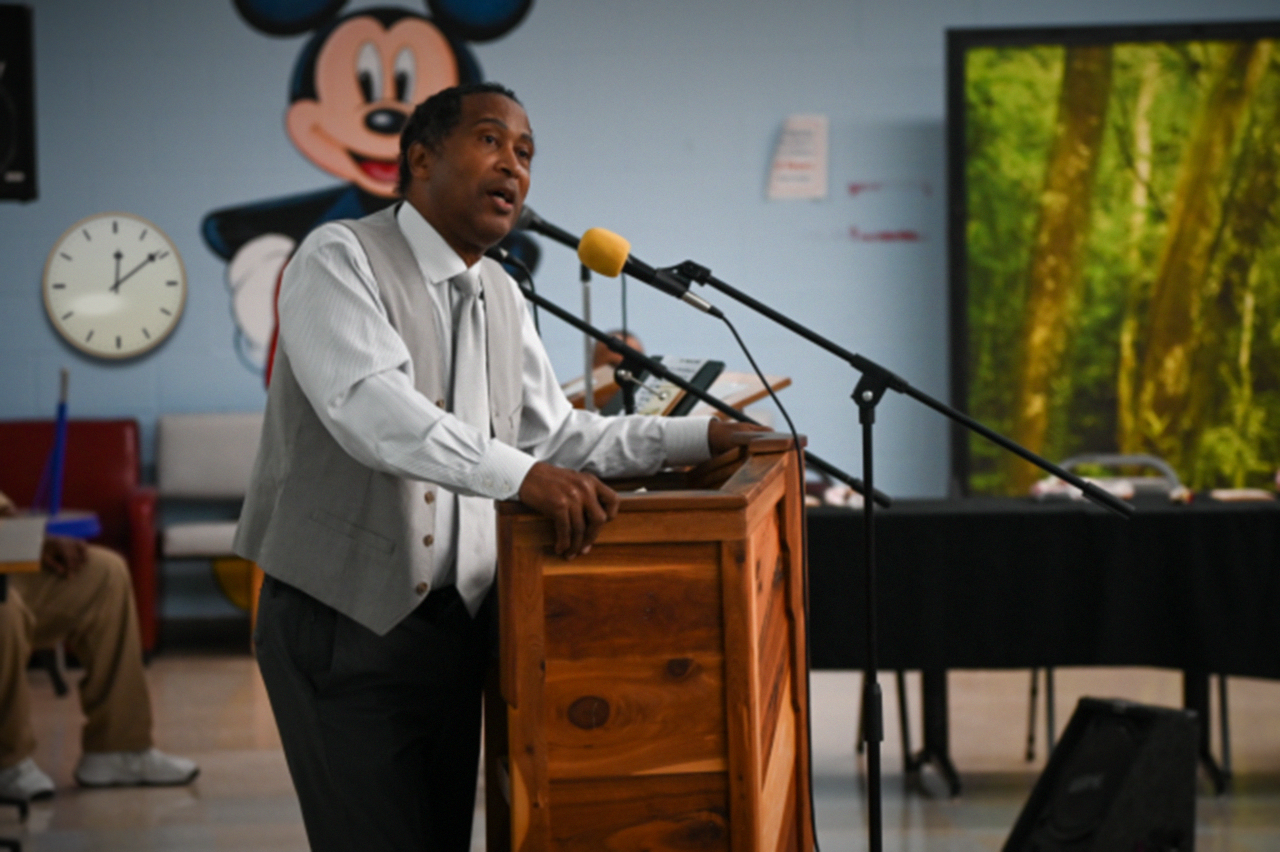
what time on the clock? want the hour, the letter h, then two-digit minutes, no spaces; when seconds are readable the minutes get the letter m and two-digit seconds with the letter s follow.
12h09
